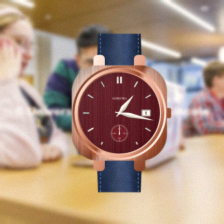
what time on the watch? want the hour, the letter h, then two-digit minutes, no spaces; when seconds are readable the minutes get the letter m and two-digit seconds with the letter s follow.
1h17
